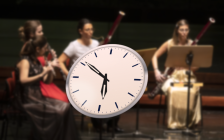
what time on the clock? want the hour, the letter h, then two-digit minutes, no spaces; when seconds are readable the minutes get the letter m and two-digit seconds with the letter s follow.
5h51
